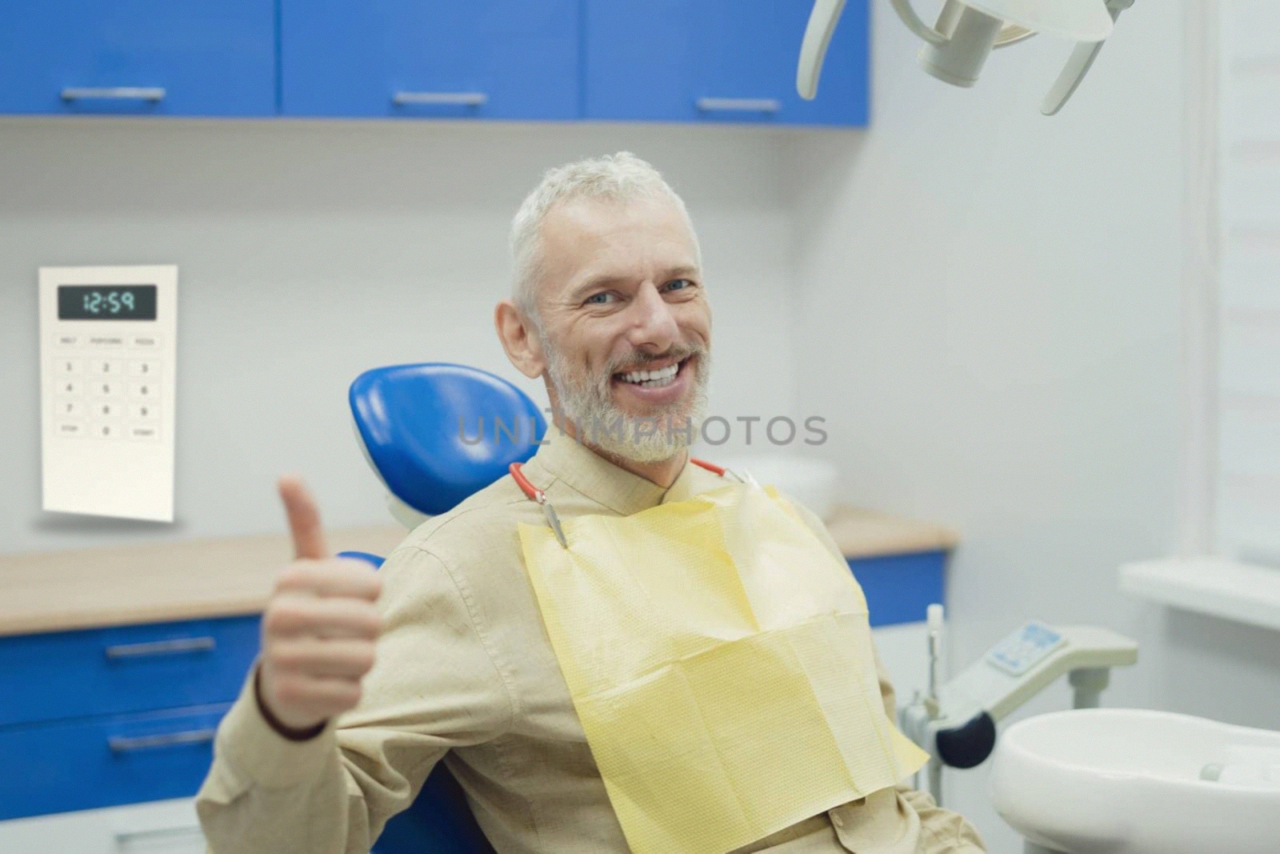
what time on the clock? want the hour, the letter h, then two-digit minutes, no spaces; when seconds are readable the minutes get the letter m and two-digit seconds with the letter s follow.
12h59
